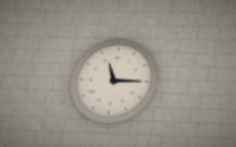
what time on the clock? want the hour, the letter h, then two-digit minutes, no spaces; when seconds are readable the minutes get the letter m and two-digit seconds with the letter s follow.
11h15
